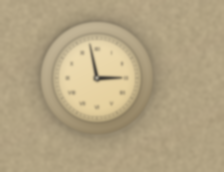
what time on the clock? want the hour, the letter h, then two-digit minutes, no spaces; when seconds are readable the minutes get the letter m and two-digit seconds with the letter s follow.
2h58
